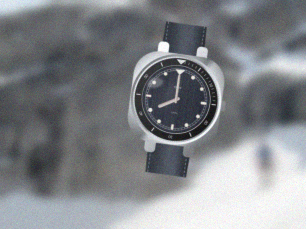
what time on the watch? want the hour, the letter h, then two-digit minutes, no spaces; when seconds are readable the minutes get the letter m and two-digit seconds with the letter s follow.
8h00
